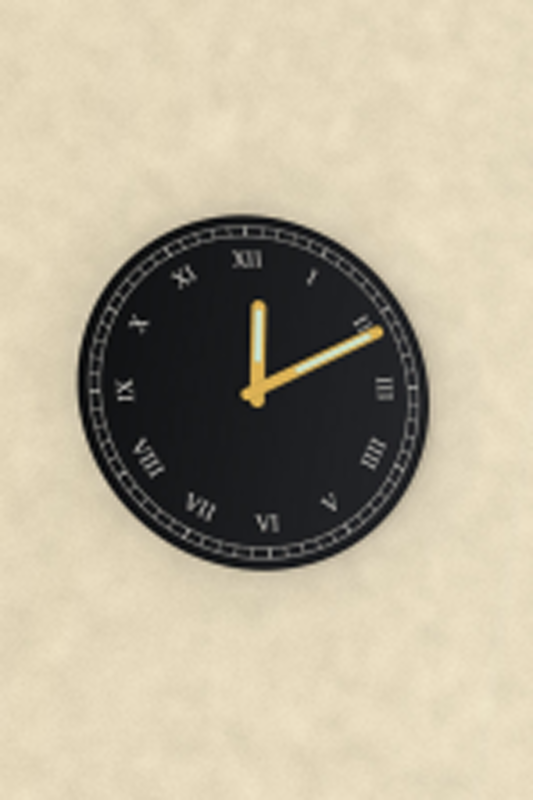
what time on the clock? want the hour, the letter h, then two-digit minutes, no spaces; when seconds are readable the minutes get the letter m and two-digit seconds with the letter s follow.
12h11
